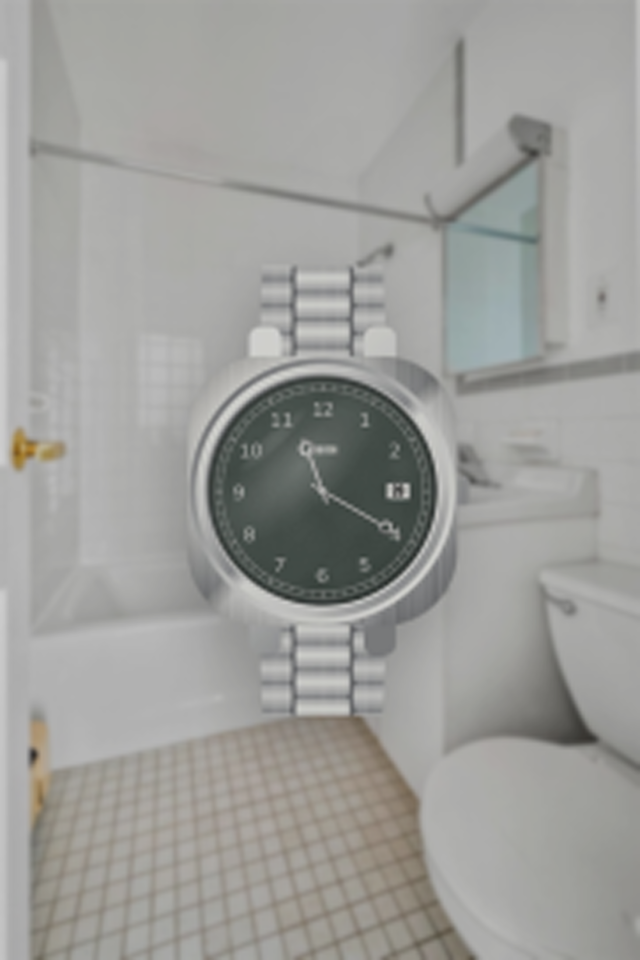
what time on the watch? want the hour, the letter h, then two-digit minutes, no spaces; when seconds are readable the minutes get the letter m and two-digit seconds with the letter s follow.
11h20
